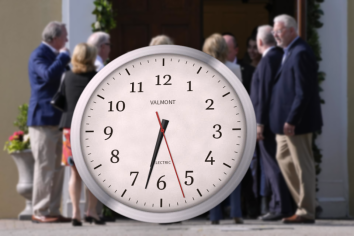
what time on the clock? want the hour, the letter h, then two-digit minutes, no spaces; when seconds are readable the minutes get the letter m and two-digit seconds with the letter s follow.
6h32m27s
